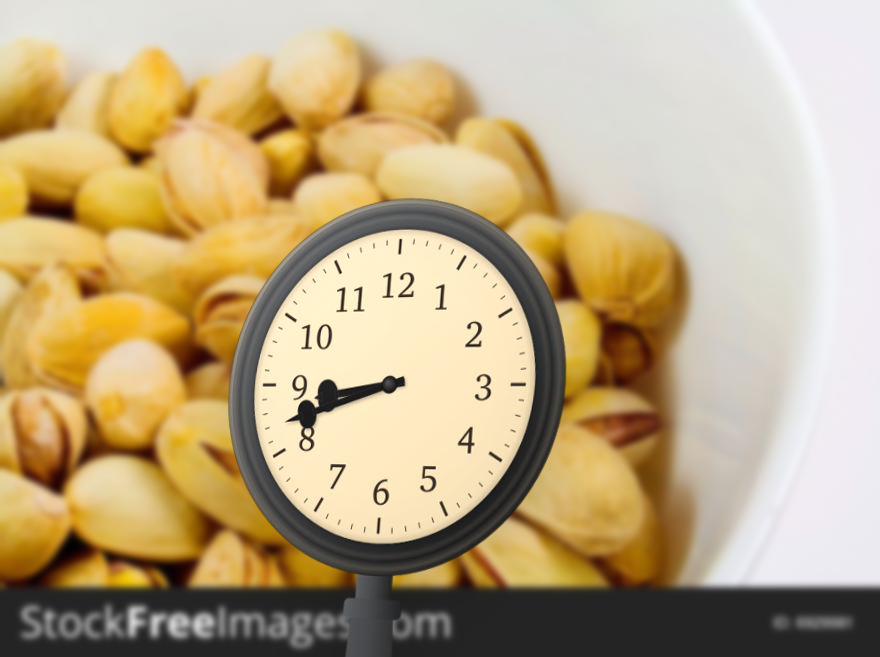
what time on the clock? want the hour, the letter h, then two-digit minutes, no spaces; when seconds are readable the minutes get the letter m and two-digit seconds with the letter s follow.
8h42
